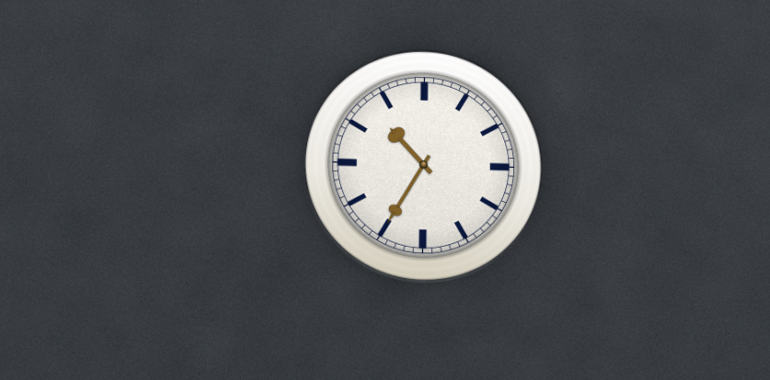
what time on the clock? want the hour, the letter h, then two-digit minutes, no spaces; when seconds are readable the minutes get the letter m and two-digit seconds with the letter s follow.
10h35
